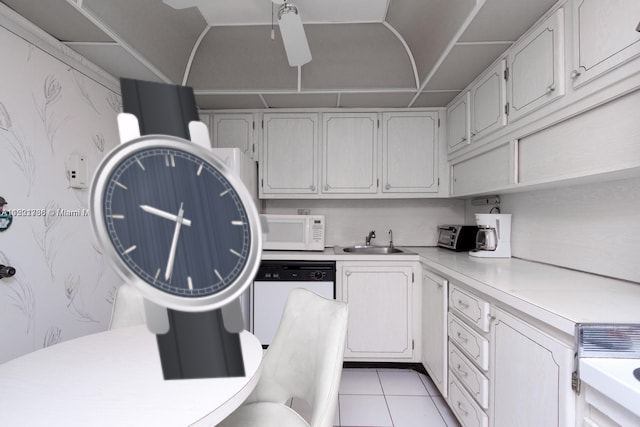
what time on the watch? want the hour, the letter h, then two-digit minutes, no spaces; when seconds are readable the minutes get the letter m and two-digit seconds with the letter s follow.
9h33m33s
